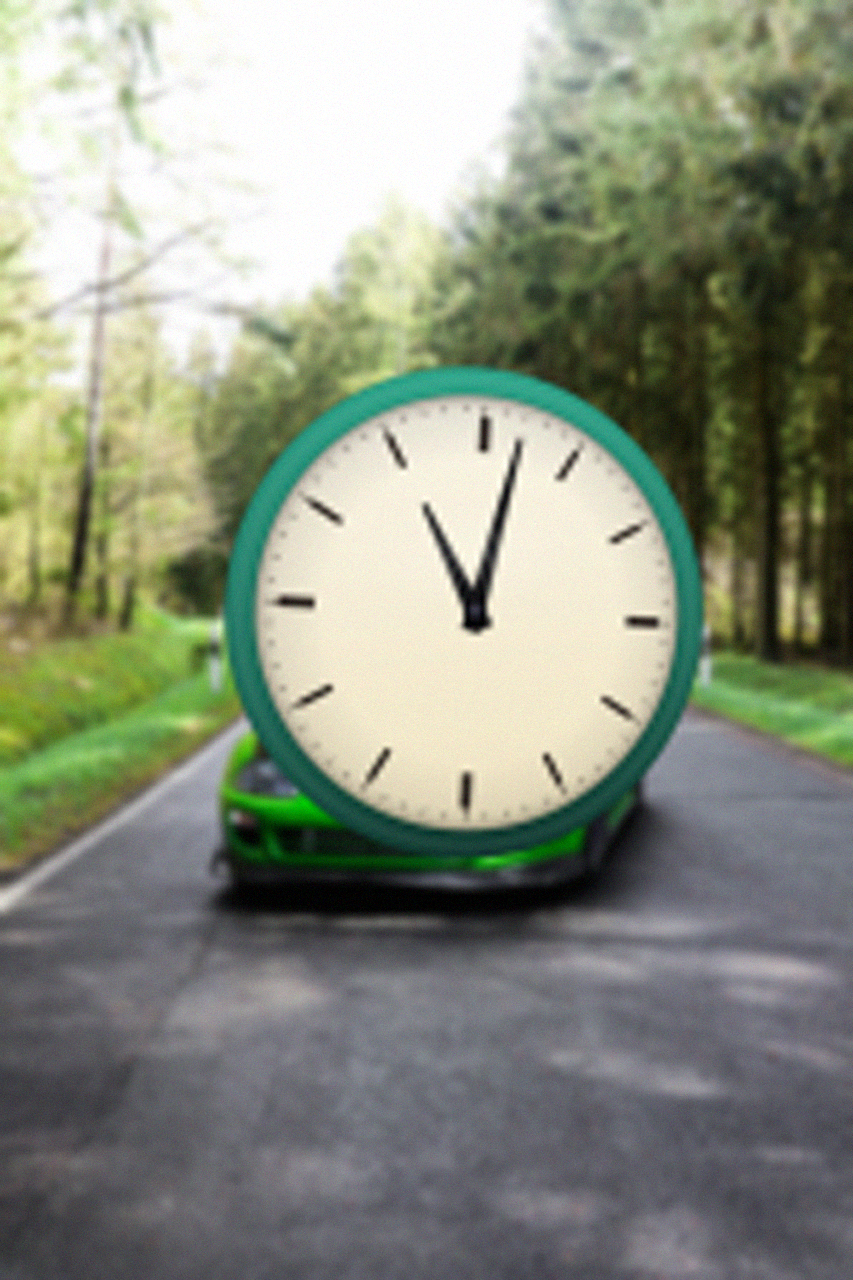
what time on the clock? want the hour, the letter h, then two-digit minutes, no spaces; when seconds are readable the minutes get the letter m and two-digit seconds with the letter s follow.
11h02
